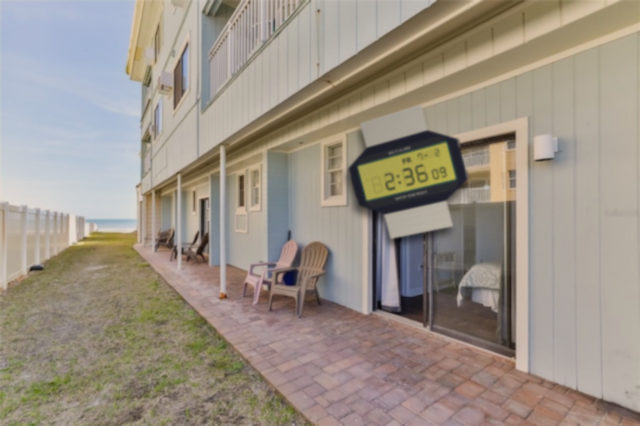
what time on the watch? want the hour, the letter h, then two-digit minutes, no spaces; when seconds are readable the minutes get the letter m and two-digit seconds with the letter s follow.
2h36
